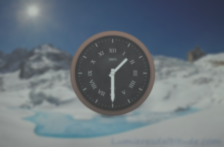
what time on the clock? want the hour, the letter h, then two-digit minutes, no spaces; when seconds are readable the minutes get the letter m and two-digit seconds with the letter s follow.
1h30
